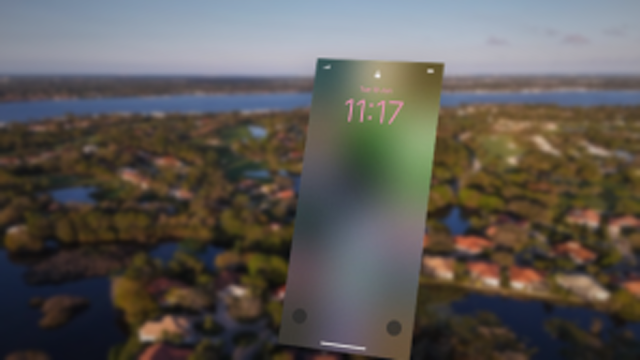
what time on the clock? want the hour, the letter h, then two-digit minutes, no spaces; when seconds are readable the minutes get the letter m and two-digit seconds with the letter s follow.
11h17
